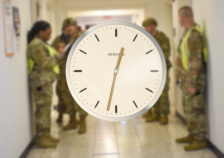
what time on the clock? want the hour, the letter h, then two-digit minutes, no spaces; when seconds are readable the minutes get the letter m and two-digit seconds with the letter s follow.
12h32
